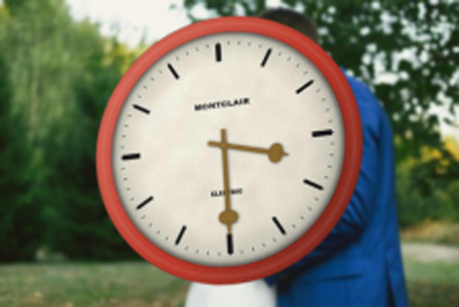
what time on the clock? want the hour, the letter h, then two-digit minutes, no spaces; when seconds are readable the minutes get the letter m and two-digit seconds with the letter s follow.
3h30
